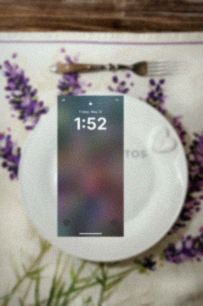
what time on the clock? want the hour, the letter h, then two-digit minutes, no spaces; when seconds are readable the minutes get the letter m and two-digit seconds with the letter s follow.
1h52
